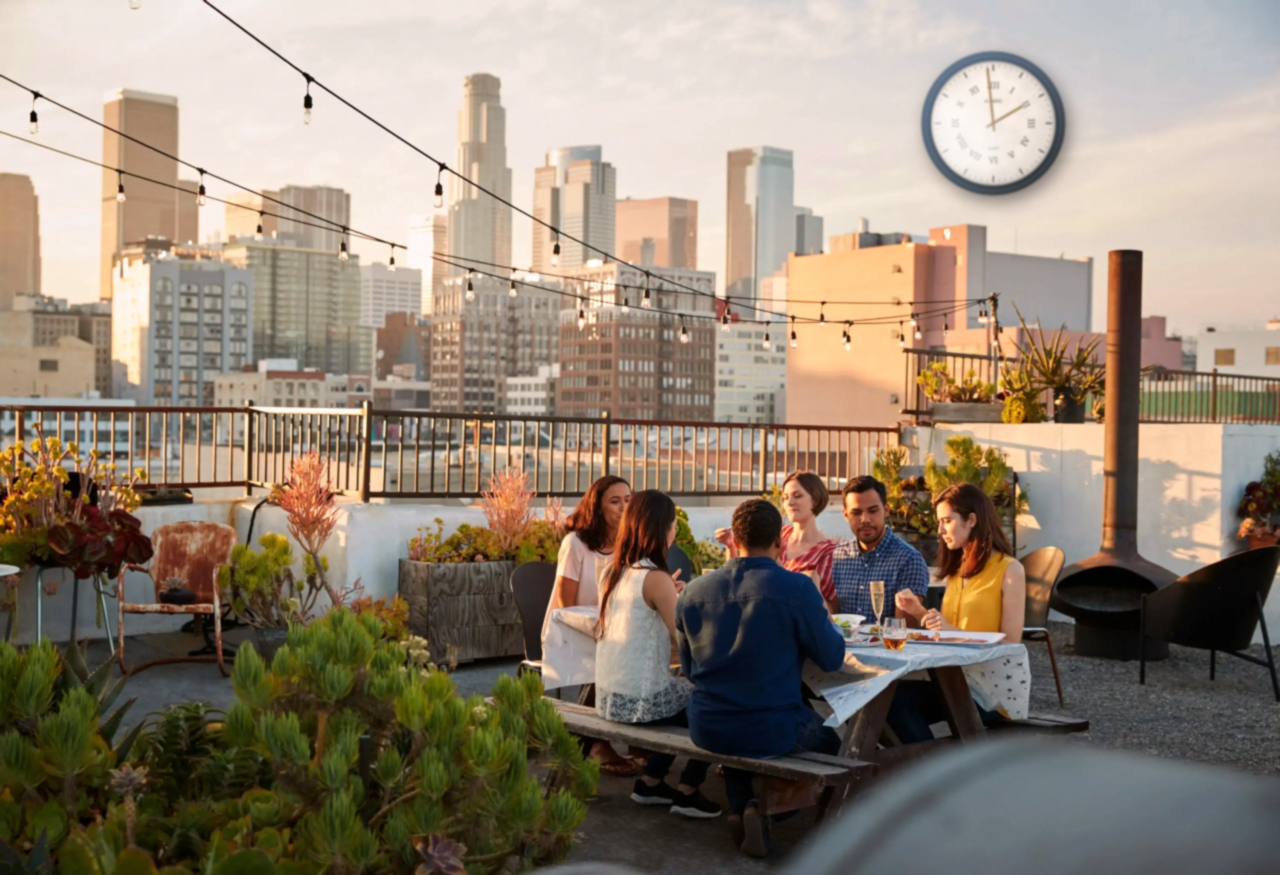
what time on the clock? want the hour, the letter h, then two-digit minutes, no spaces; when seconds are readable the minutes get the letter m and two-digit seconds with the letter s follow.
1h59
